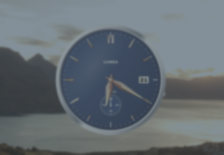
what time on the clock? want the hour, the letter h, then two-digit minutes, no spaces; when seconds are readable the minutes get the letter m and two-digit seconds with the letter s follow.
6h20
